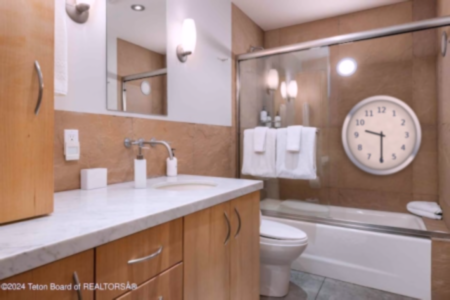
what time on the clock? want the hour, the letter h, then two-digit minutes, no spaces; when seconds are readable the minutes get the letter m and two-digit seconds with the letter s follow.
9h30
